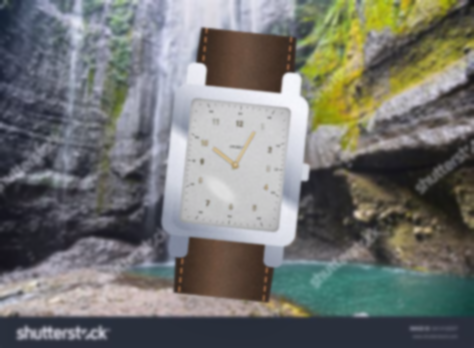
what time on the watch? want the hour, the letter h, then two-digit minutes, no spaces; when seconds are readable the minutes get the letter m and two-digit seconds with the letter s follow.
10h04
